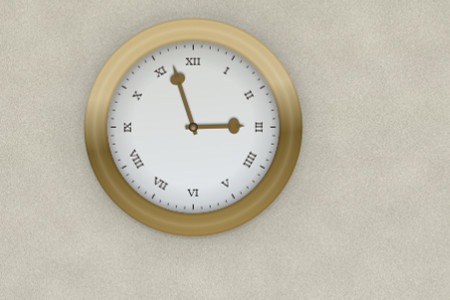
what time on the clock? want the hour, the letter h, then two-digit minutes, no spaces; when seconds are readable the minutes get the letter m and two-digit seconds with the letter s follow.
2h57
